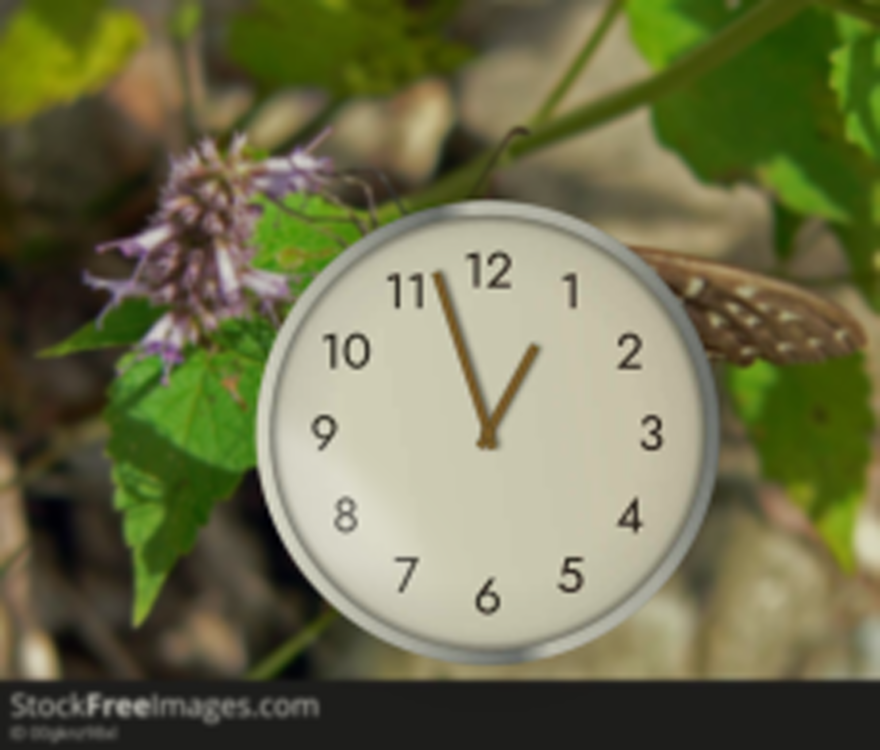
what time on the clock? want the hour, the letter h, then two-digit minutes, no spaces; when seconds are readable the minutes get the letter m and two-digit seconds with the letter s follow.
12h57
